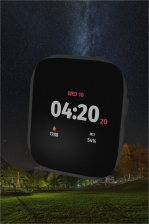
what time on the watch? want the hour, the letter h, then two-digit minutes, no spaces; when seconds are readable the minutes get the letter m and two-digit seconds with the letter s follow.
4h20m20s
